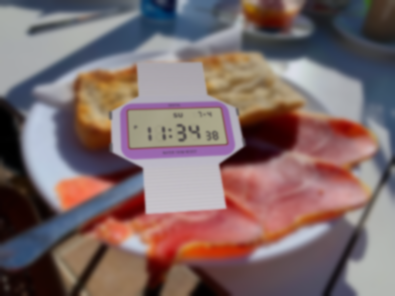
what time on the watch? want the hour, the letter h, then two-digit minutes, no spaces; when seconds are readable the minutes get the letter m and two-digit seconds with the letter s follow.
11h34
